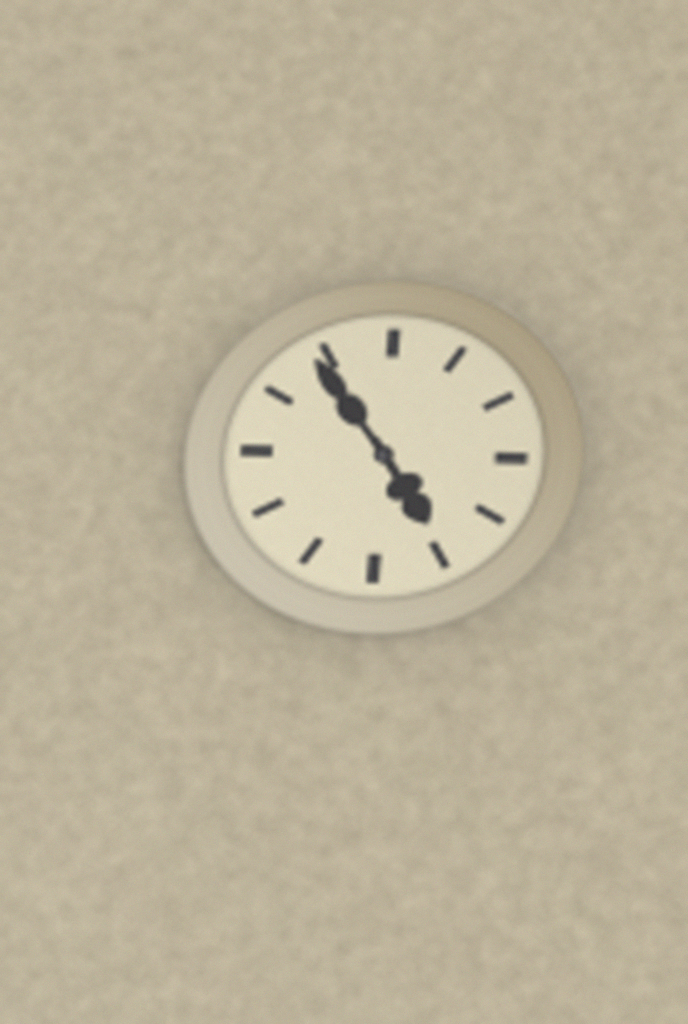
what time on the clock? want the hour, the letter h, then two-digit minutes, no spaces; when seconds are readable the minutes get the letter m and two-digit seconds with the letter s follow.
4h54
